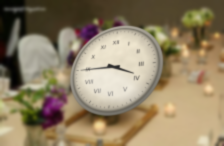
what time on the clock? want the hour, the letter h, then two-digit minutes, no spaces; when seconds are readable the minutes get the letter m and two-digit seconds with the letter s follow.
3h45
